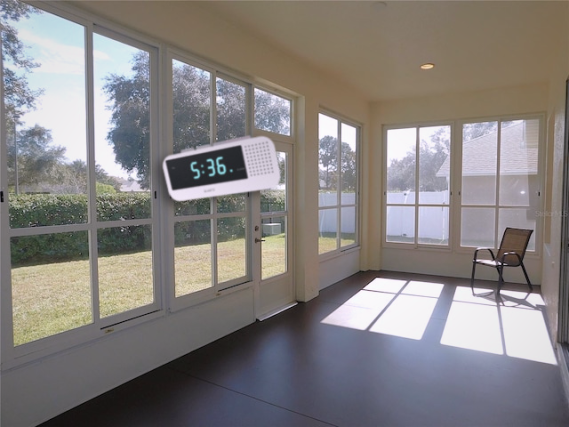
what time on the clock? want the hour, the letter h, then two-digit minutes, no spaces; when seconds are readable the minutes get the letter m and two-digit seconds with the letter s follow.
5h36
